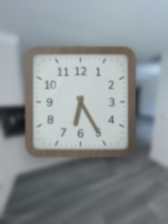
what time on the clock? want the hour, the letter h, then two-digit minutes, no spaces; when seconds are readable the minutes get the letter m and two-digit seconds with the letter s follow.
6h25
